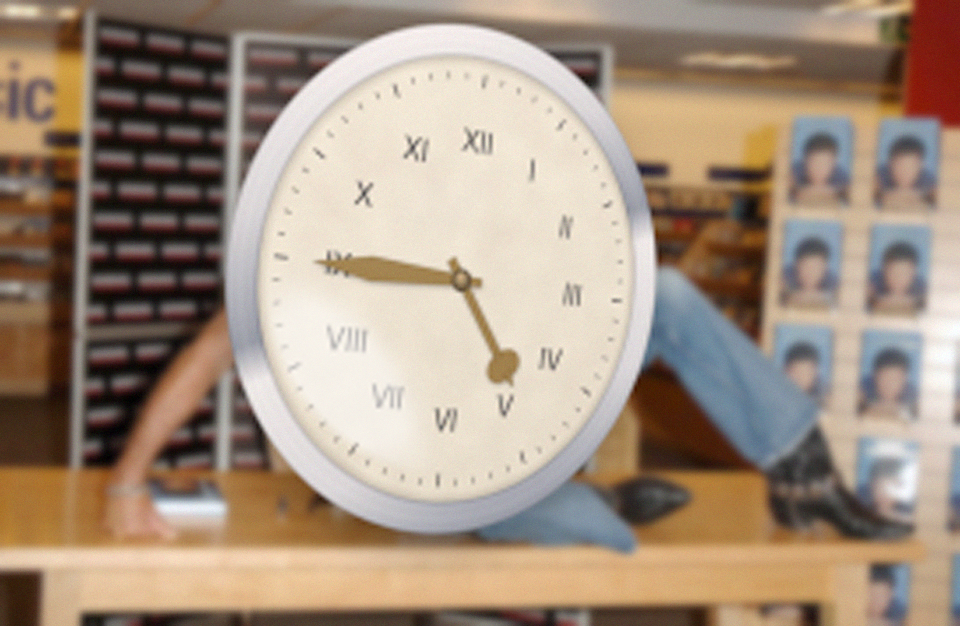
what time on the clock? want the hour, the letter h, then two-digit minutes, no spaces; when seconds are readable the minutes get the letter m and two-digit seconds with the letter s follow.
4h45
